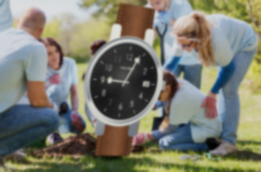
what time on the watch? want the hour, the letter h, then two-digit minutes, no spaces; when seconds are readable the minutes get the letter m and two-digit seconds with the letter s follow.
9h04
